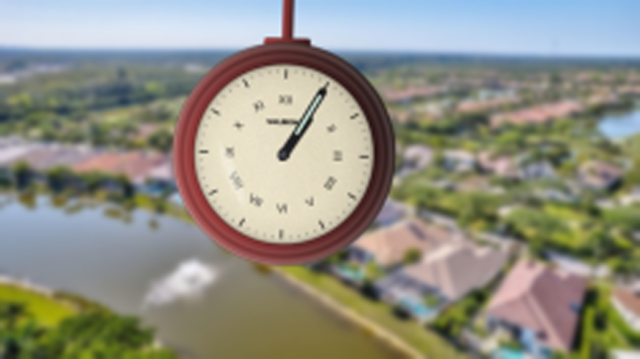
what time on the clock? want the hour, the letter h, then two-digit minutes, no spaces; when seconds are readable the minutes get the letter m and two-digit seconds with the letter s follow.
1h05
